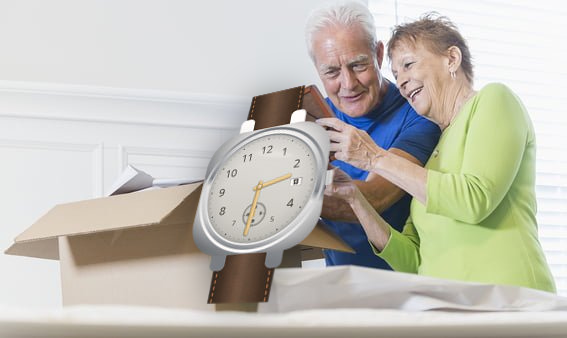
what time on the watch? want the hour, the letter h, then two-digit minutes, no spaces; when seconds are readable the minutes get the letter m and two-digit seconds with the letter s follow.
2h31
